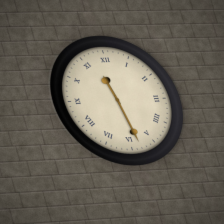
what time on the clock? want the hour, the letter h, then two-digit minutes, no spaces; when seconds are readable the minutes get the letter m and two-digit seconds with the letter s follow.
11h28
